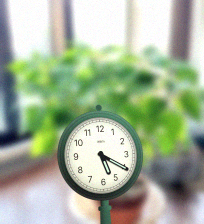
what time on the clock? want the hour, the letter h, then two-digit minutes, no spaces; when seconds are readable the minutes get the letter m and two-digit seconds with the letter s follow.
5h20
